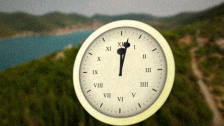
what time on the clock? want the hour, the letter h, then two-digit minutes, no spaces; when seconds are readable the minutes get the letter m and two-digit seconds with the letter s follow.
12h02
